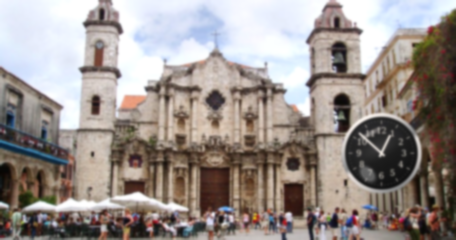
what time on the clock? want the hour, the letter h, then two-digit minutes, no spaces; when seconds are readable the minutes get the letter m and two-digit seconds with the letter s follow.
12h52
